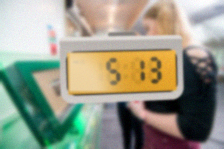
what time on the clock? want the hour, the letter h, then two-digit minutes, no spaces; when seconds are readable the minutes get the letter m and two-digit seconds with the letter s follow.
5h13
